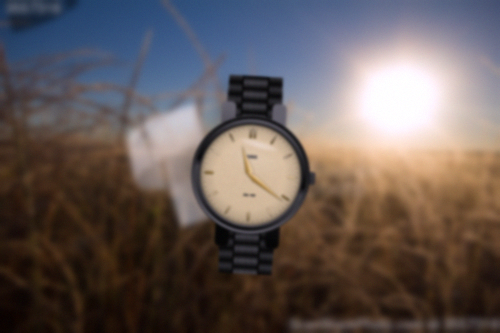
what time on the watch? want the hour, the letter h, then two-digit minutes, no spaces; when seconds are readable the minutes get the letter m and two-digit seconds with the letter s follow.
11h21
